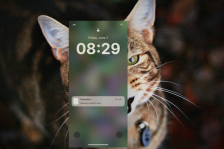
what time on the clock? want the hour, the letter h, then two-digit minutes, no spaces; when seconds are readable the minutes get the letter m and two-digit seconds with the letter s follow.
8h29
